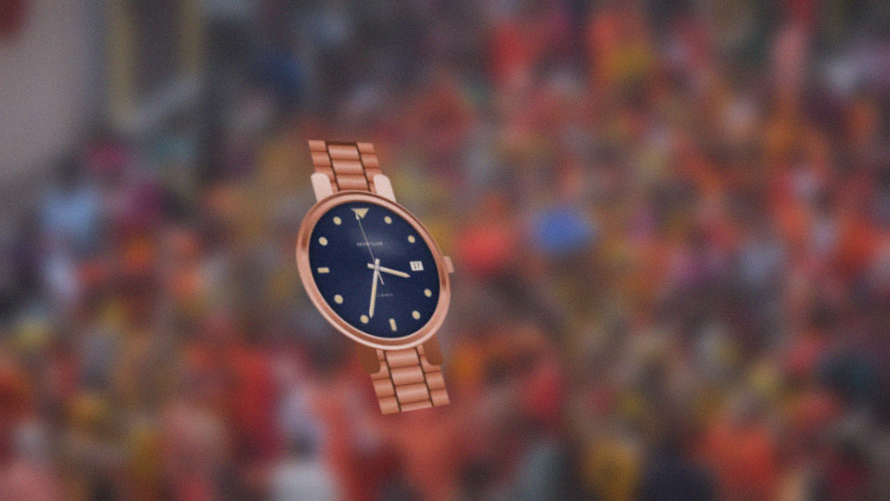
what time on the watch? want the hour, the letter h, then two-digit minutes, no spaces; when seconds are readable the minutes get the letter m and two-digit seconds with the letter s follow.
3h33m59s
